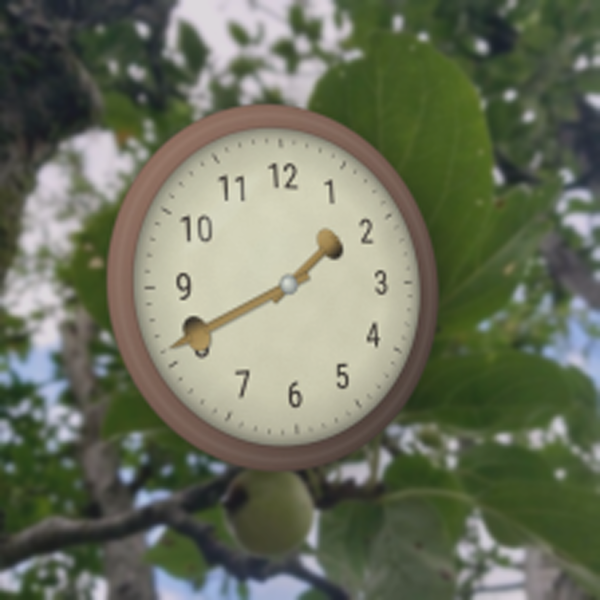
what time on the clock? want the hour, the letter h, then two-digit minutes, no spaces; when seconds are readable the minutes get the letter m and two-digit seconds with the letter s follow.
1h41
